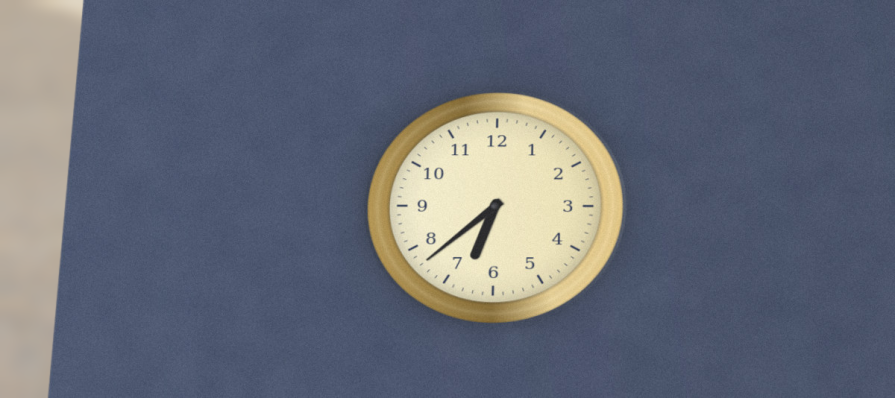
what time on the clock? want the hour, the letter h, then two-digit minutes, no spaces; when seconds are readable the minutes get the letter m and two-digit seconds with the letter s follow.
6h38
